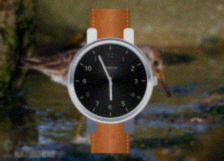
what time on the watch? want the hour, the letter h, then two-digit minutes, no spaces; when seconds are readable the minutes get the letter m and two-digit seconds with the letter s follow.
5h56
